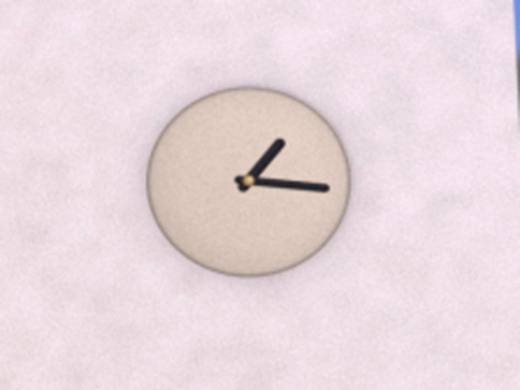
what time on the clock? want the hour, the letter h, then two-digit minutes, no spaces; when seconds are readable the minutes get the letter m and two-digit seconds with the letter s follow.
1h16
